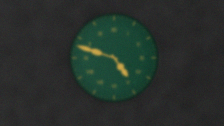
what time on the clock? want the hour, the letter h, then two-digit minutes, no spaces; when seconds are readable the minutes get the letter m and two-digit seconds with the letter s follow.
4h48
